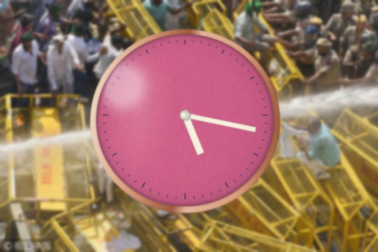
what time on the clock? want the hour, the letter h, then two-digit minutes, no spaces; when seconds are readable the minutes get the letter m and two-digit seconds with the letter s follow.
5h17
